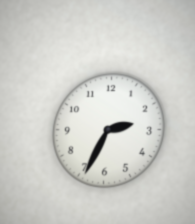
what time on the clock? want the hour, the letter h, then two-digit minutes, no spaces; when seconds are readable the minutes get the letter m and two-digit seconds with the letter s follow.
2h34
